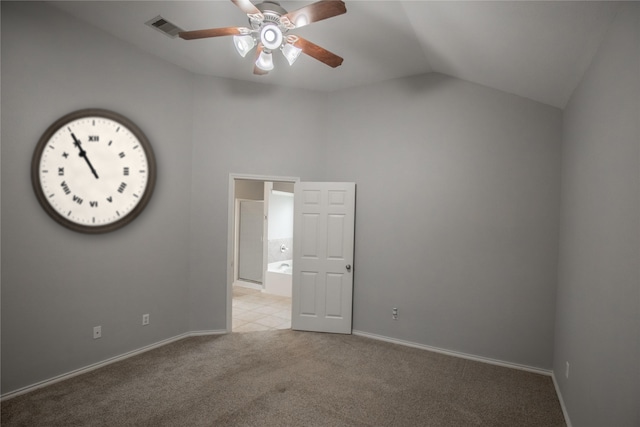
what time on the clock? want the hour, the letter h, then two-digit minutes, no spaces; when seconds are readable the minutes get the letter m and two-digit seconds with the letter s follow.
10h55
